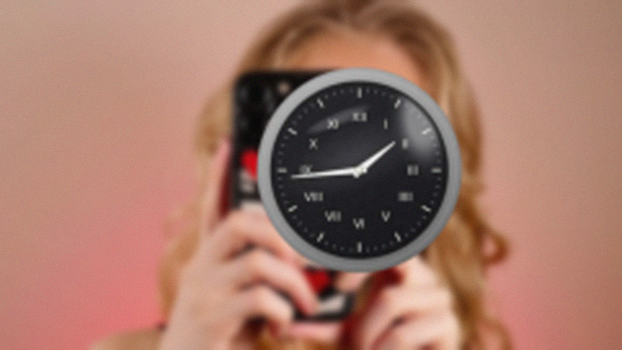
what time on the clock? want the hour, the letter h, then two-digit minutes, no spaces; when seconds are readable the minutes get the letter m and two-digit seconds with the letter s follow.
1h44
